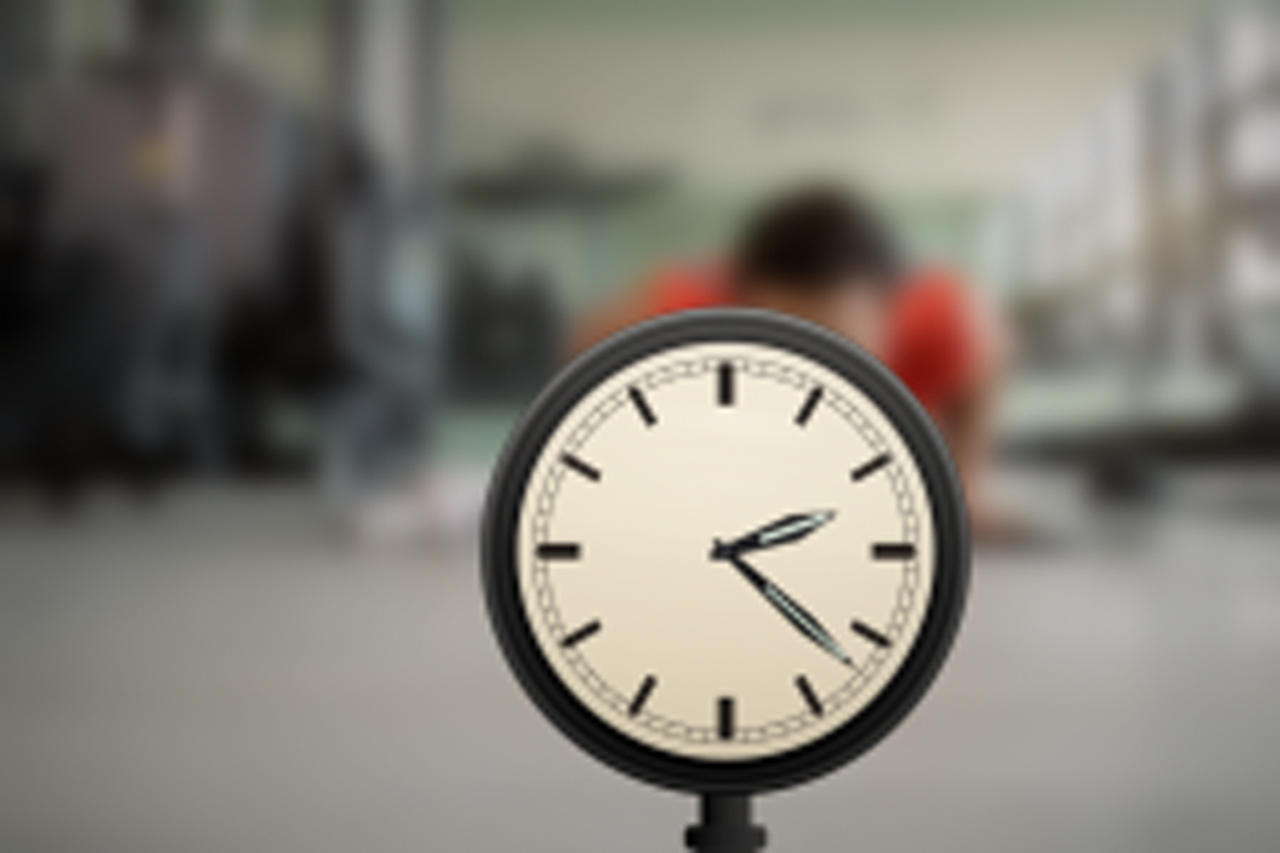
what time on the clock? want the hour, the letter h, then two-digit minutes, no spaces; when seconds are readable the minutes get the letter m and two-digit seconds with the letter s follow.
2h22
